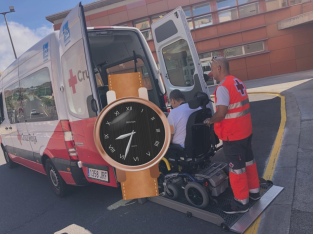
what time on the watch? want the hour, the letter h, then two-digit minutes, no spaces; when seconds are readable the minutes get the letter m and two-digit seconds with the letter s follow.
8h34
